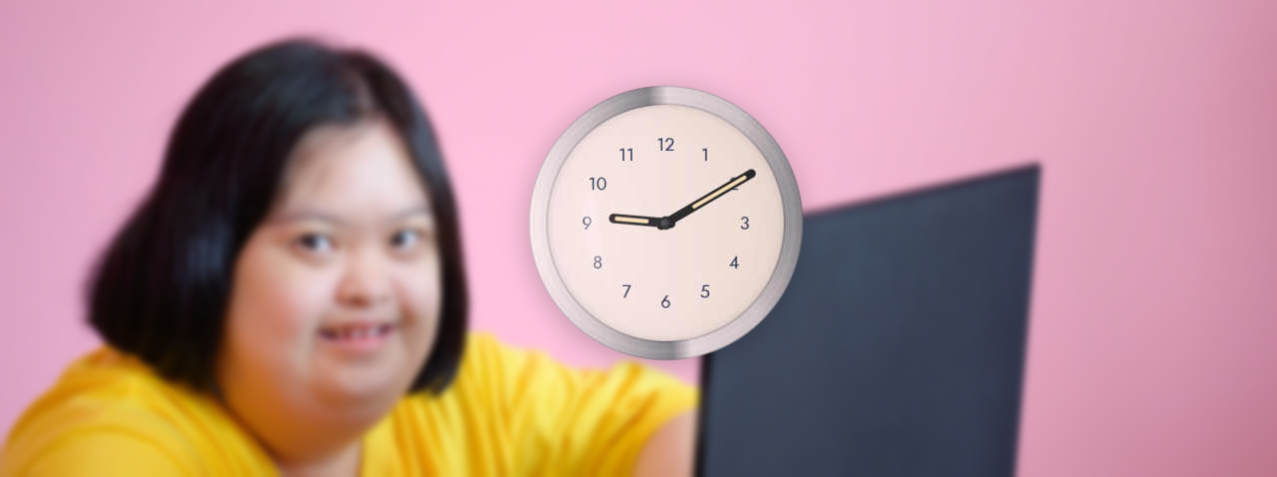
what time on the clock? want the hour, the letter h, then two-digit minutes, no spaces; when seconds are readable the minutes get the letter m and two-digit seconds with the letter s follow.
9h10
